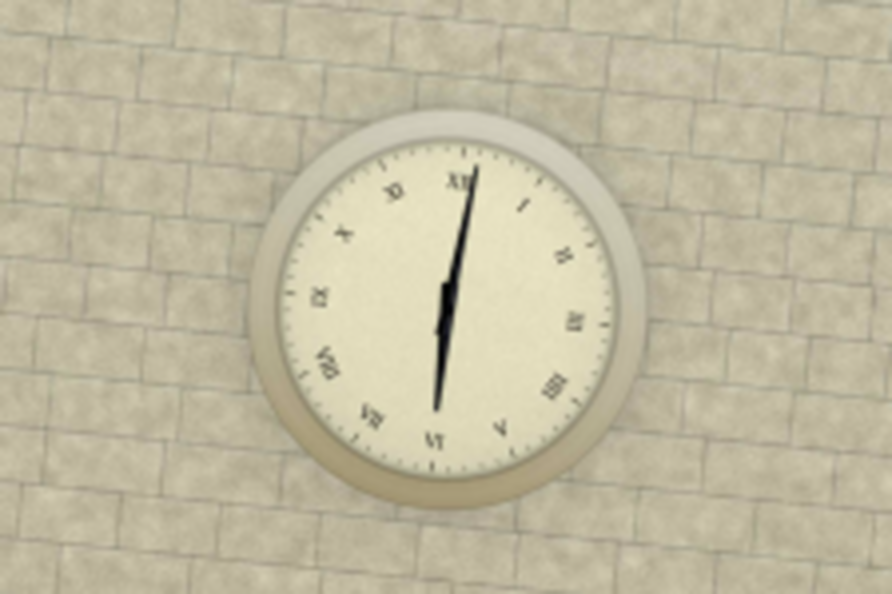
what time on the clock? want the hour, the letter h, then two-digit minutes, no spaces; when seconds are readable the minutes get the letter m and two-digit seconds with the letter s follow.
6h01
